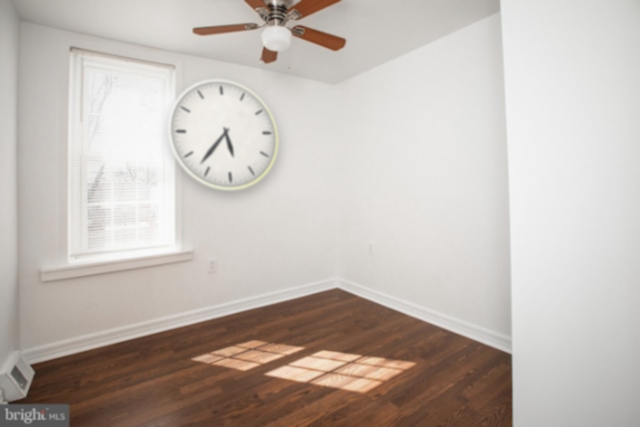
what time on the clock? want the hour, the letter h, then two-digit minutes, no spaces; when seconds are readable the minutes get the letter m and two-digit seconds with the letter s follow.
5h37
